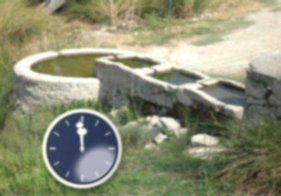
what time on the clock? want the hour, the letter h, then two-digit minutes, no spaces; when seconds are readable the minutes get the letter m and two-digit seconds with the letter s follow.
11h59
